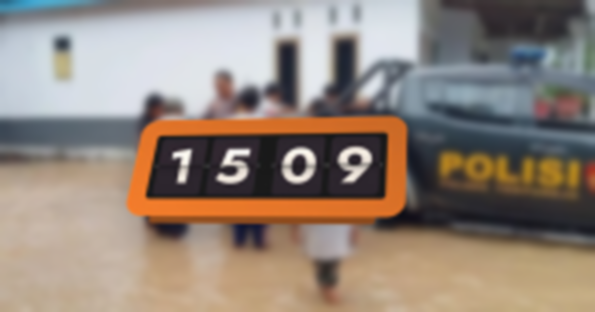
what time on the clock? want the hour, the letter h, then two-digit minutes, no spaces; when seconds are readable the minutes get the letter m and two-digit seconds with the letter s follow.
15h09
